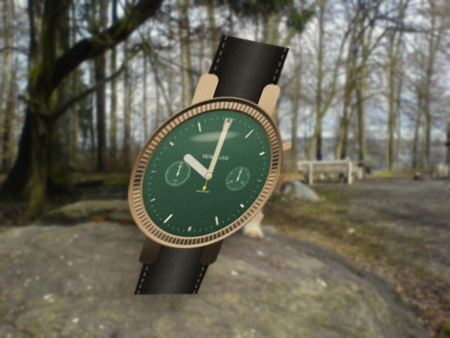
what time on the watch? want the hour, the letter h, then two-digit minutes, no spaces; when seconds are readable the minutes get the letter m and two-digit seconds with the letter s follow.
10h00
